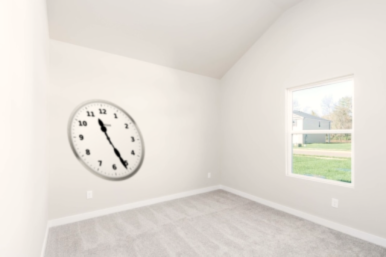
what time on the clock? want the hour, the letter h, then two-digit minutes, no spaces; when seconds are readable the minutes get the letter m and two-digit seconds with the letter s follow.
11h26
